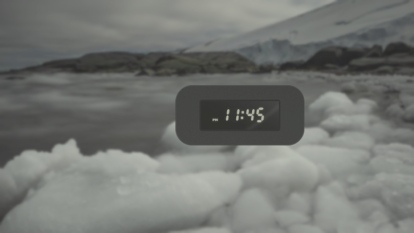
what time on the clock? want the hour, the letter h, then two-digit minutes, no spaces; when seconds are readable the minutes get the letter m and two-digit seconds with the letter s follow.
11h45
